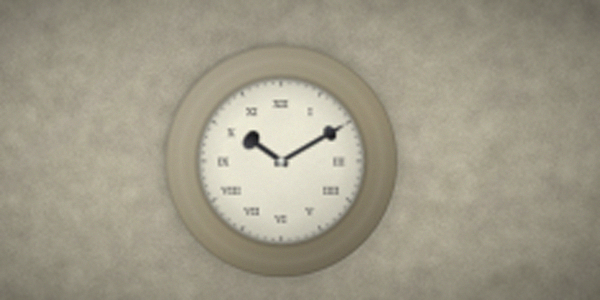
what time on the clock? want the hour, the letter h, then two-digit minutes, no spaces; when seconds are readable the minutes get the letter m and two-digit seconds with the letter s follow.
10h10
